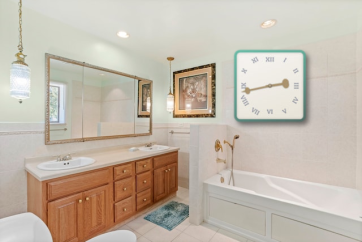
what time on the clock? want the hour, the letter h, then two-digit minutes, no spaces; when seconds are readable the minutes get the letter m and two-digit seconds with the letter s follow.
2h43
